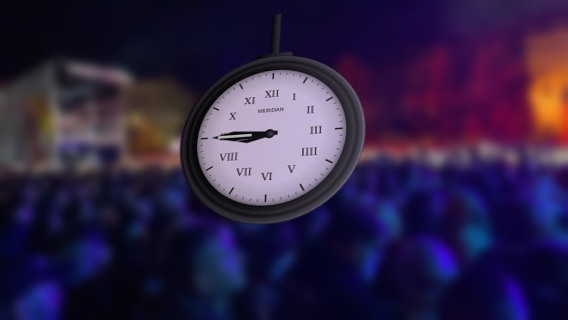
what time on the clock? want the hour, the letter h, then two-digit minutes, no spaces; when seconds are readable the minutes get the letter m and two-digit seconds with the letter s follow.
8h45
